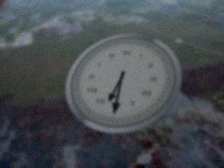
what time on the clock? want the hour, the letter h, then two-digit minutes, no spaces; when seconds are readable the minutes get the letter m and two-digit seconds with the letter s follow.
6h30
